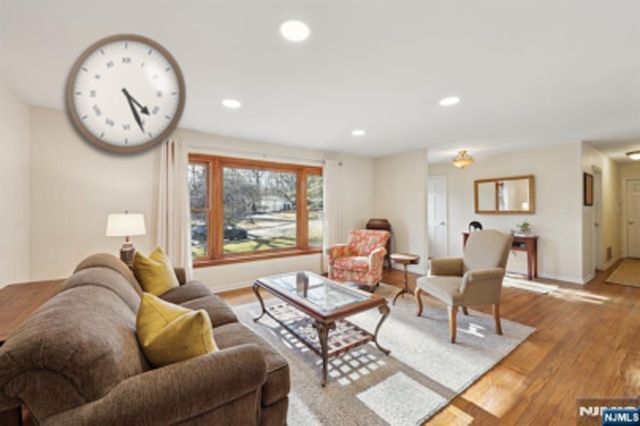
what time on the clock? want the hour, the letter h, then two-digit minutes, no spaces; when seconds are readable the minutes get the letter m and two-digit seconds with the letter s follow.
4h26
